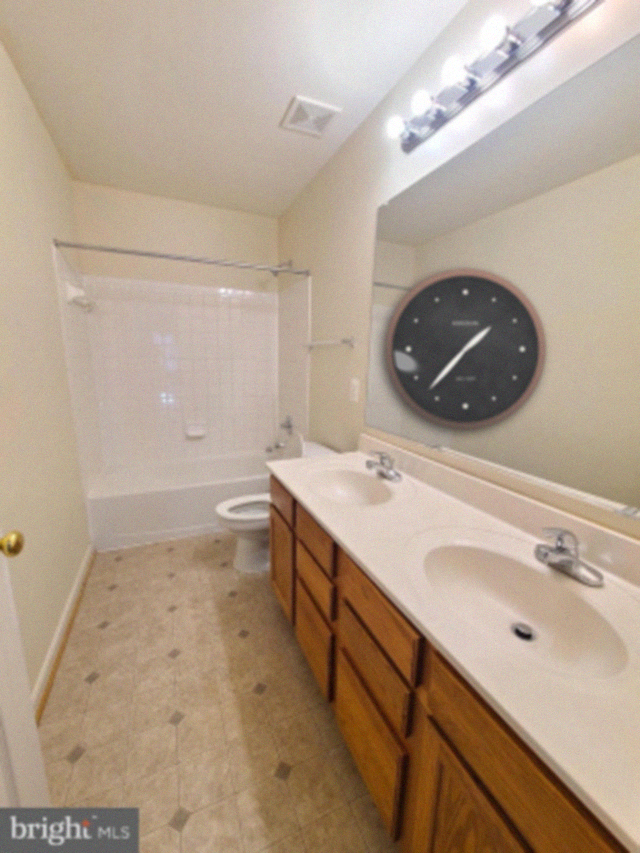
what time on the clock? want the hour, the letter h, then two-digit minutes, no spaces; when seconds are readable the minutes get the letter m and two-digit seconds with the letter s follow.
1h37
